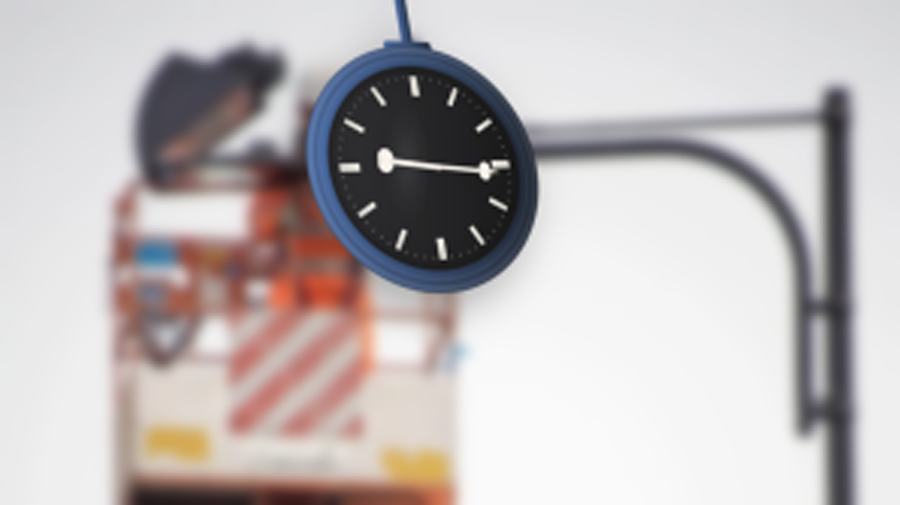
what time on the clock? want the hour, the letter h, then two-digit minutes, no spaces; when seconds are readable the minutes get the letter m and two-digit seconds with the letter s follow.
9h16
